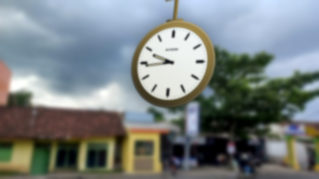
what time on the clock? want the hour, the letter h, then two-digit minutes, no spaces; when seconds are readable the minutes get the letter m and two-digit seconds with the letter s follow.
9h44
